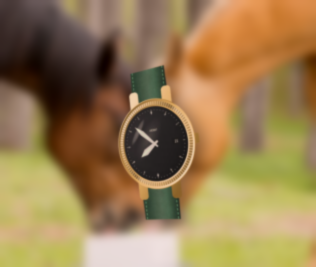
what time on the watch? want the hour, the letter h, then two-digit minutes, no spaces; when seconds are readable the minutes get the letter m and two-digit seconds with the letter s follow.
7h52
